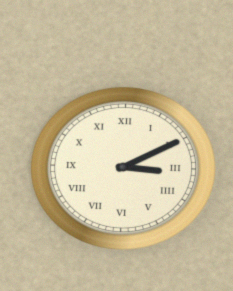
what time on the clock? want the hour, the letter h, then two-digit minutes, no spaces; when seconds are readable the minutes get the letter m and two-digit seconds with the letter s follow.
3h10
